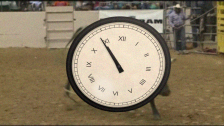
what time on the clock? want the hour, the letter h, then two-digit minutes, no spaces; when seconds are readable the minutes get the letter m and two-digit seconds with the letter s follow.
10h54
